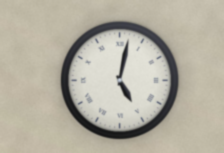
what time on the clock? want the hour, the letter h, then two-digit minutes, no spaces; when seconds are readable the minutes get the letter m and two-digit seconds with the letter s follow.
5h02
